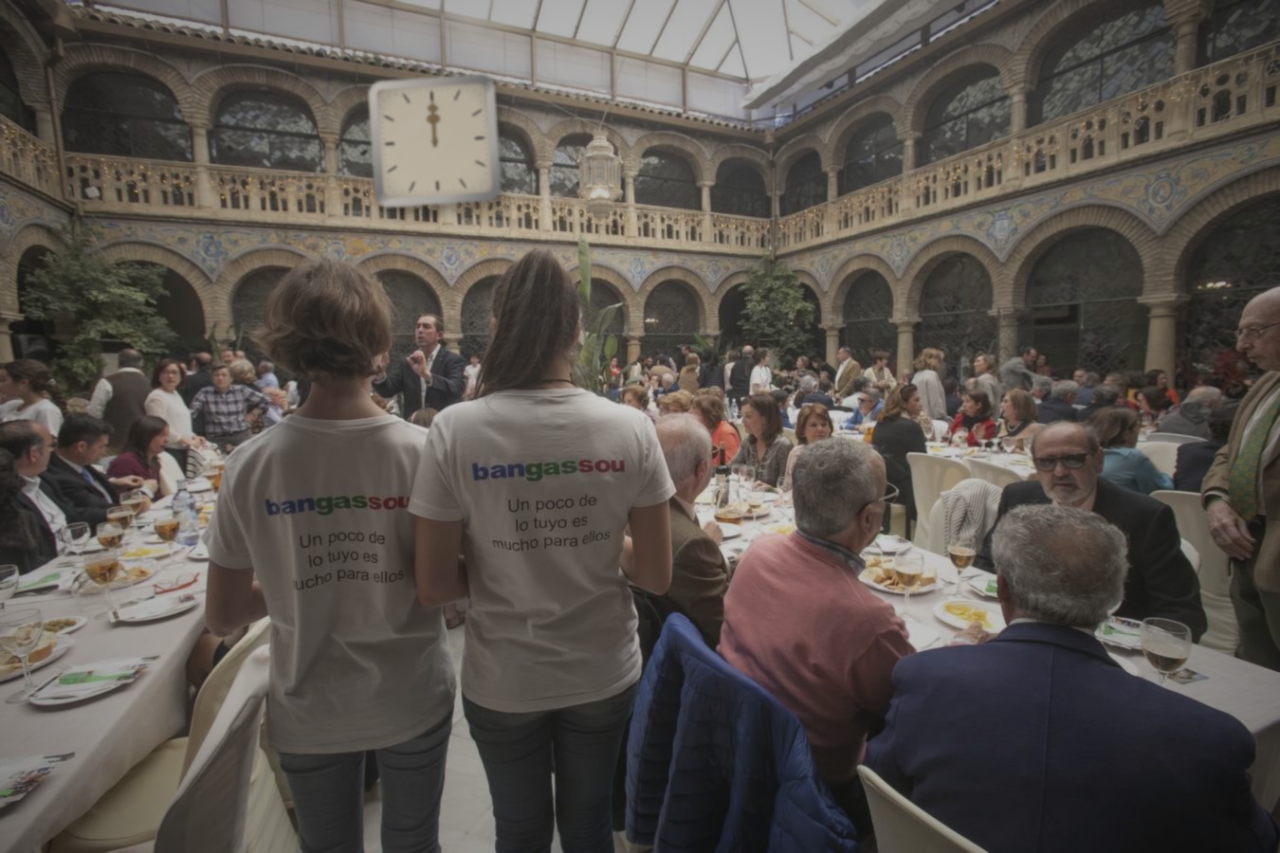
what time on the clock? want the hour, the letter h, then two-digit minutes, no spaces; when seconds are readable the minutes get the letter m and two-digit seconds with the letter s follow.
12h00
